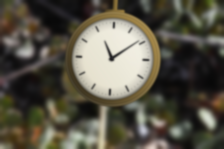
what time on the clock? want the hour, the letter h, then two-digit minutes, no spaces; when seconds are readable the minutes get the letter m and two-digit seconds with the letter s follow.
11h09
